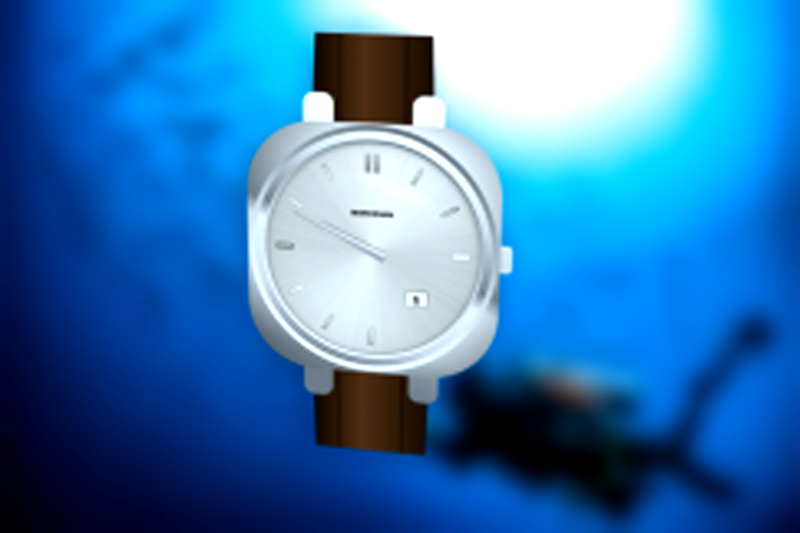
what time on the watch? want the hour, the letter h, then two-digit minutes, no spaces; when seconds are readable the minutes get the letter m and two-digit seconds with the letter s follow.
9h49
